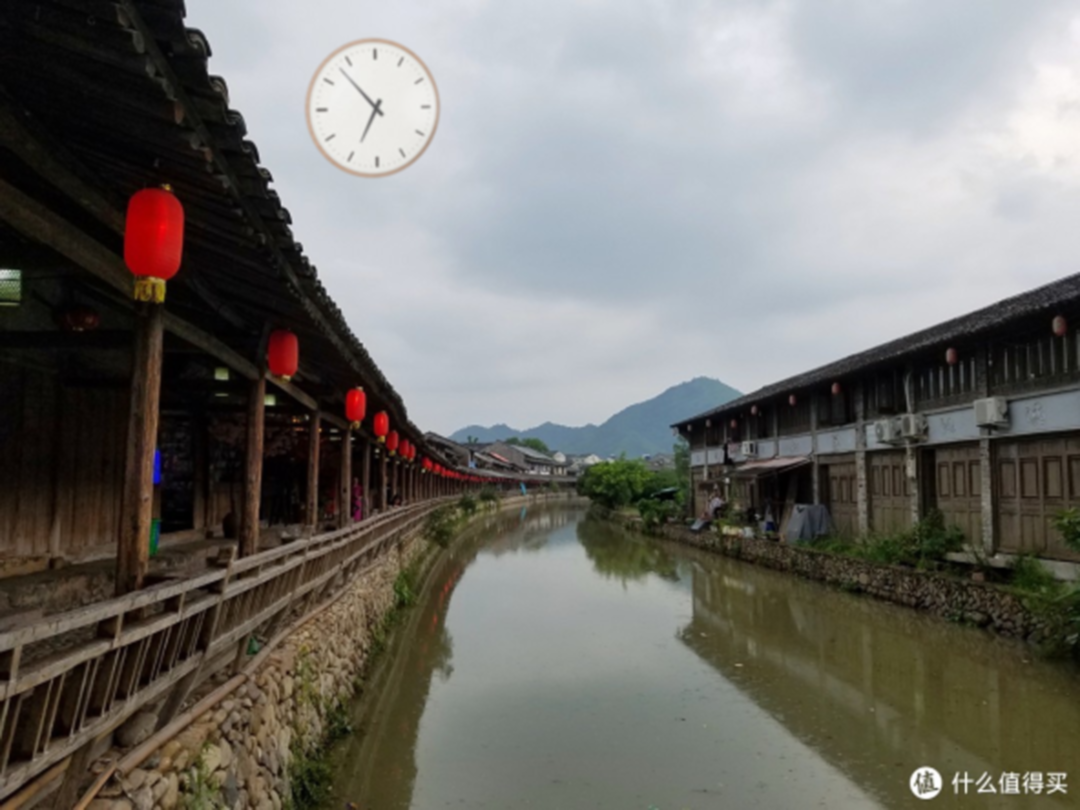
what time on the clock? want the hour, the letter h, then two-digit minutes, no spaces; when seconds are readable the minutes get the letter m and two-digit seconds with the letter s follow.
6h53
